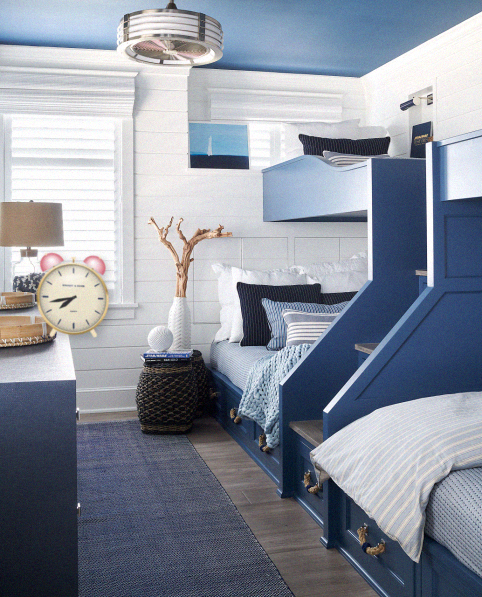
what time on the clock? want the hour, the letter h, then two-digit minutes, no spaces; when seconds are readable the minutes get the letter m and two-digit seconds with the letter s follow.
7h43
